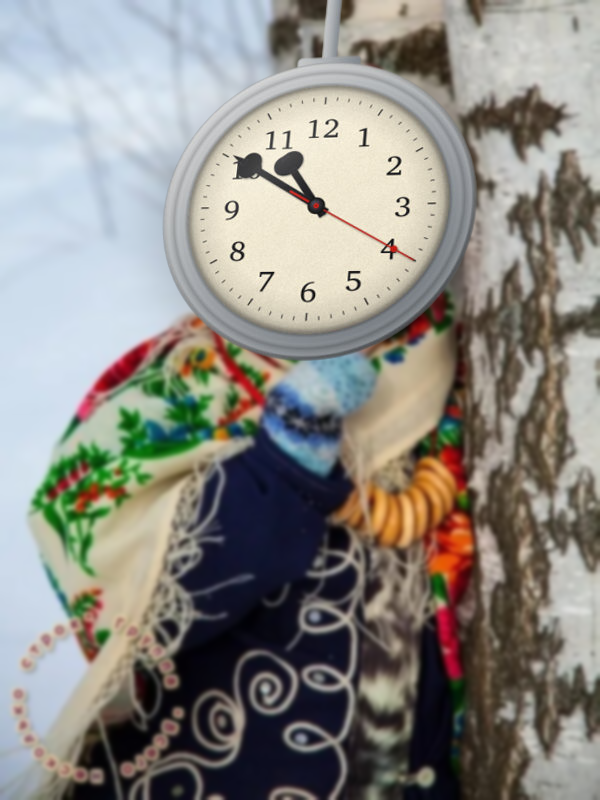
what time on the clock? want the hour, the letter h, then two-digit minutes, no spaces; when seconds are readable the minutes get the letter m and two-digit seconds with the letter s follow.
10h50m20s
